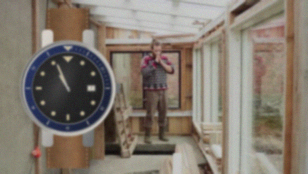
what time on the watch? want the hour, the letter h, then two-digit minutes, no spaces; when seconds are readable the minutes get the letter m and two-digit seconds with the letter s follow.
10h56
